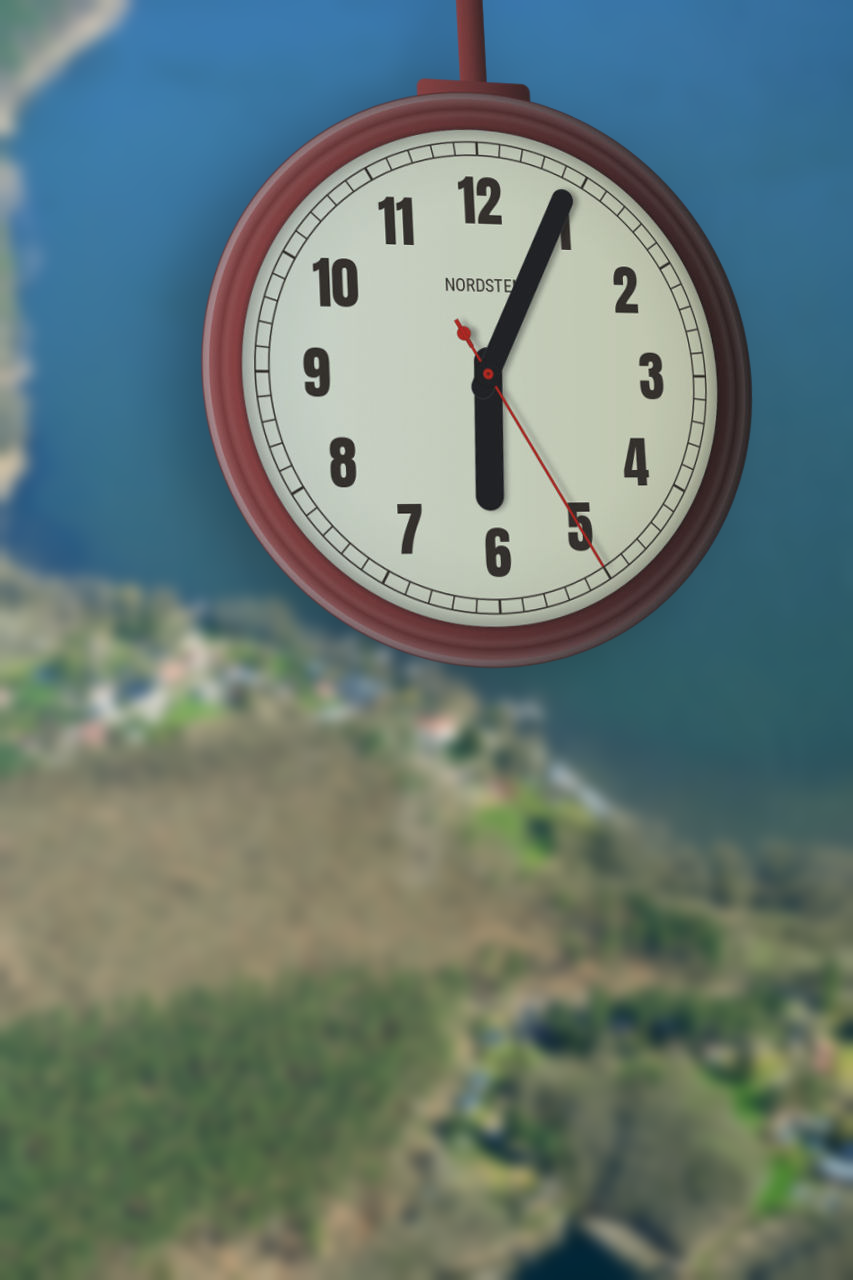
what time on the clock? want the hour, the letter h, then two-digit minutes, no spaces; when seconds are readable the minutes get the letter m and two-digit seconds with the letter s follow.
6h04m25s
